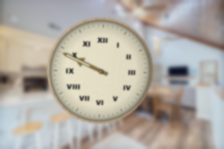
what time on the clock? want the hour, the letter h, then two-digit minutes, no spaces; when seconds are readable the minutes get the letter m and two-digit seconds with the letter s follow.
9h49
